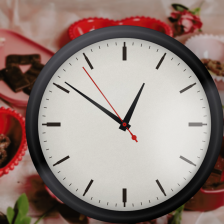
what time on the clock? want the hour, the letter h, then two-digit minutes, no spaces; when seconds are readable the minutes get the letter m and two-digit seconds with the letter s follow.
12h50m54s
